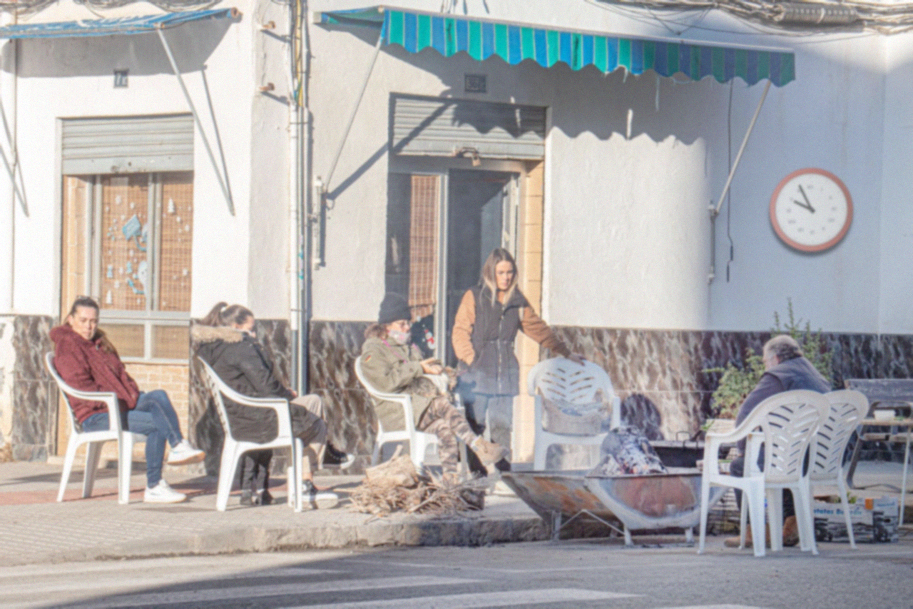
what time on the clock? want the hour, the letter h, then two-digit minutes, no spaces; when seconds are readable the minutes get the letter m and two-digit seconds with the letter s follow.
9h56
